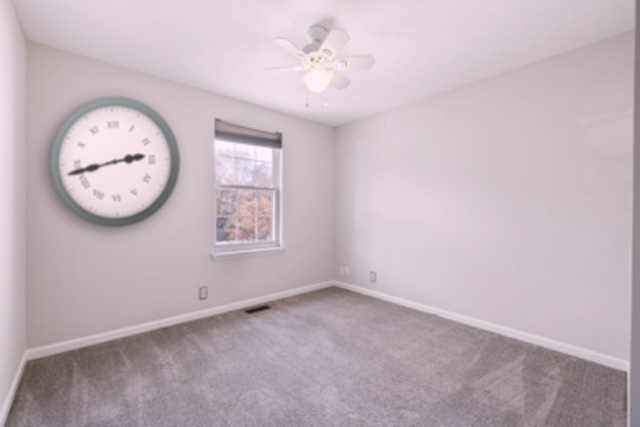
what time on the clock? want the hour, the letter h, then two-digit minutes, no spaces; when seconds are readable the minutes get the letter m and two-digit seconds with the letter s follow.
2h43
